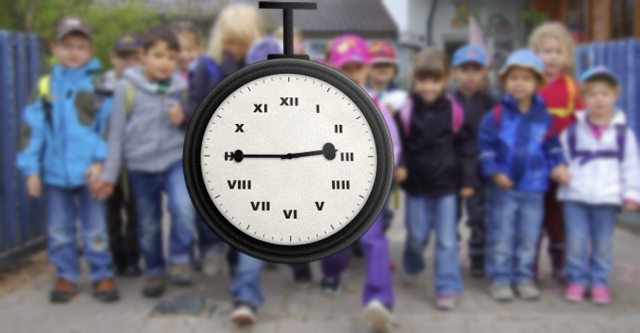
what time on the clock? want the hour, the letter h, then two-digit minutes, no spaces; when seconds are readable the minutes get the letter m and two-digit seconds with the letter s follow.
2h45
